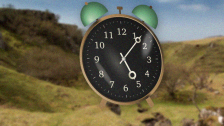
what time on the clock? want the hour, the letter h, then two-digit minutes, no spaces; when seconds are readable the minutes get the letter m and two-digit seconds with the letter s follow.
5h07
